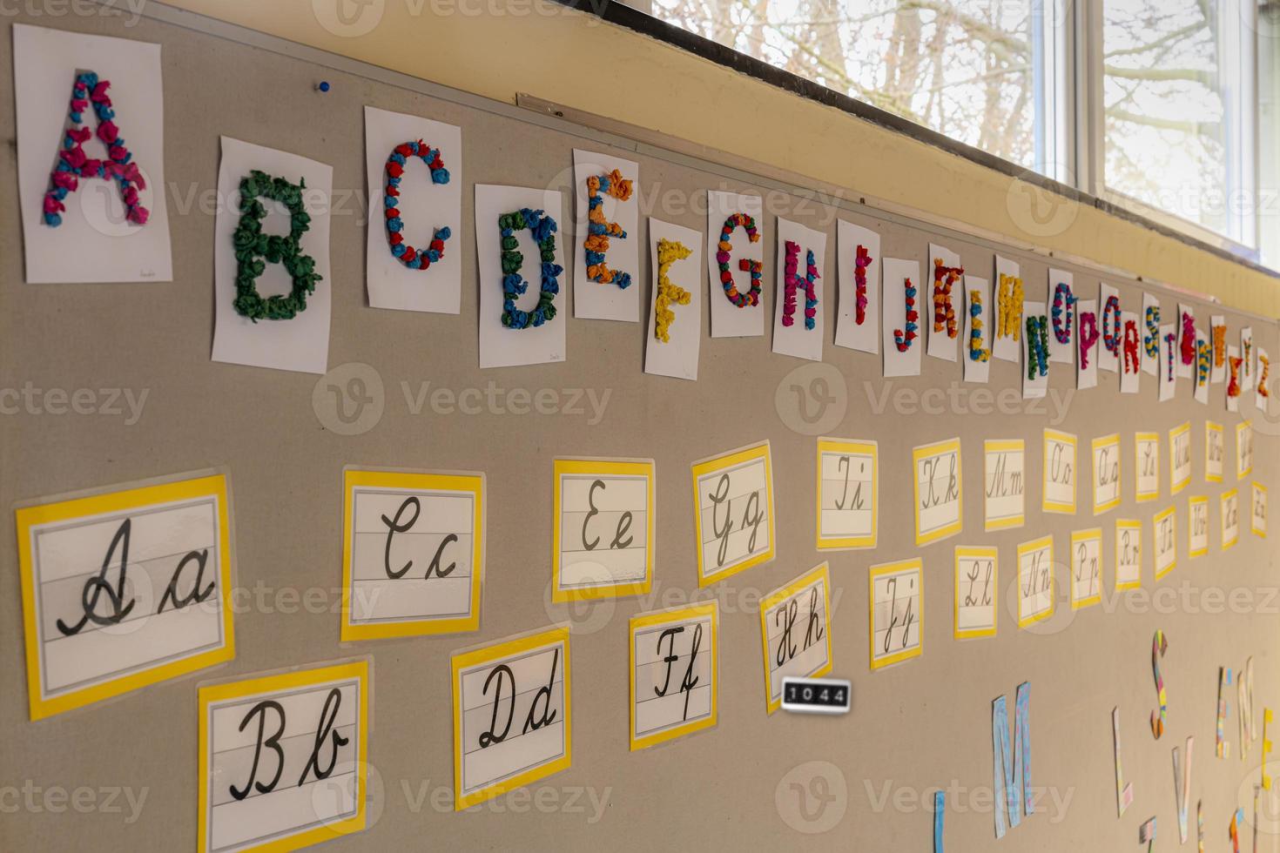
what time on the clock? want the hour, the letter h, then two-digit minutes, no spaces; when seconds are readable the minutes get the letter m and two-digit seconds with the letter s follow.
10h44
